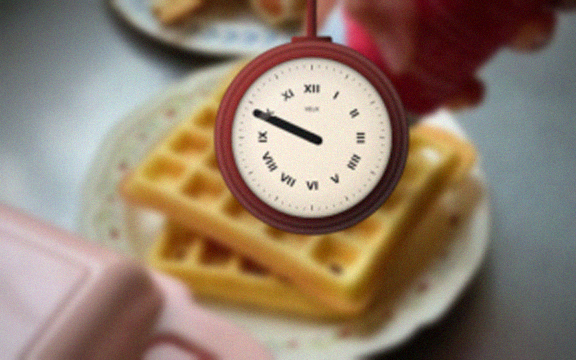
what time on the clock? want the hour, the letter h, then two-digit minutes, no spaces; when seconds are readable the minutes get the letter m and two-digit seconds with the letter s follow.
9h49
